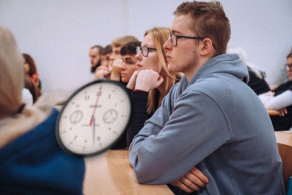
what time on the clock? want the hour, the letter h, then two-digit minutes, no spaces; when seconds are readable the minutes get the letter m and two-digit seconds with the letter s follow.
5h27
